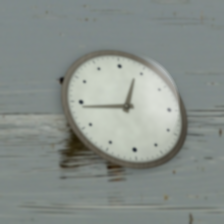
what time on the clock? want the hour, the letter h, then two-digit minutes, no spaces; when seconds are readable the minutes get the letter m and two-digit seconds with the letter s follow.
12h44
